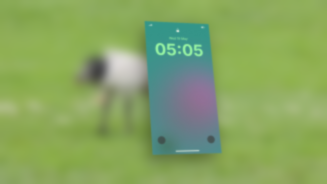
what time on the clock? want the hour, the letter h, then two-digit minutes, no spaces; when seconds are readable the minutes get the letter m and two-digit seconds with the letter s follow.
5h05
